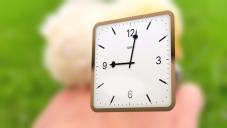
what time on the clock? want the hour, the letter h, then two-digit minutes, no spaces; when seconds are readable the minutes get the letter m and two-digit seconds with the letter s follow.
9h02
